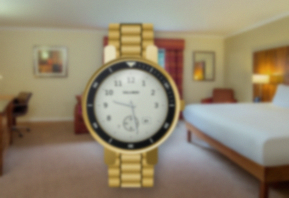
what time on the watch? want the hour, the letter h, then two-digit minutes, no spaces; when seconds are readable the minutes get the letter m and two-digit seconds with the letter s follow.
9h28
